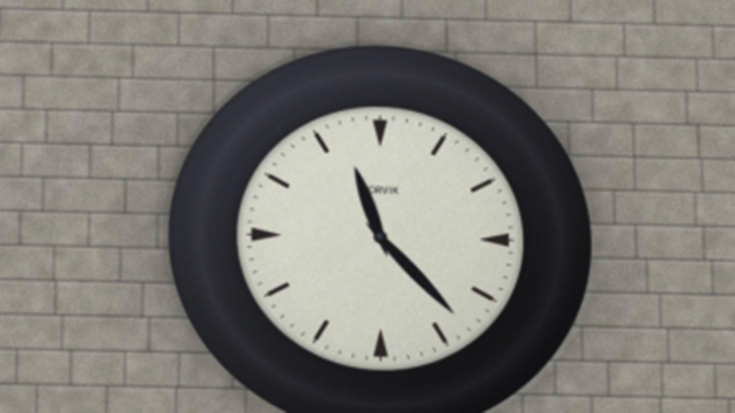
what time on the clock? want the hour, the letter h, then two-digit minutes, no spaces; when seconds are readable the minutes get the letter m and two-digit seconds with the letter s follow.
11h23
